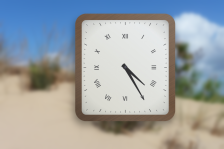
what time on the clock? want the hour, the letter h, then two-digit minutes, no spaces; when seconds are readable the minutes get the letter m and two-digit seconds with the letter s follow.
4h25
